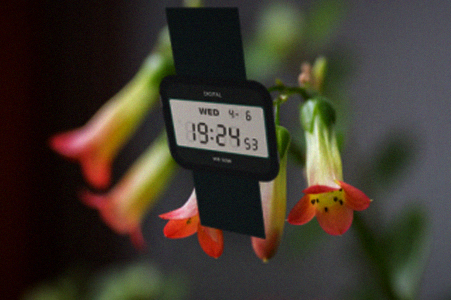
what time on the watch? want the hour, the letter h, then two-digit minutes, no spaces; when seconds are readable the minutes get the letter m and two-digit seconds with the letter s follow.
19h24m53s
